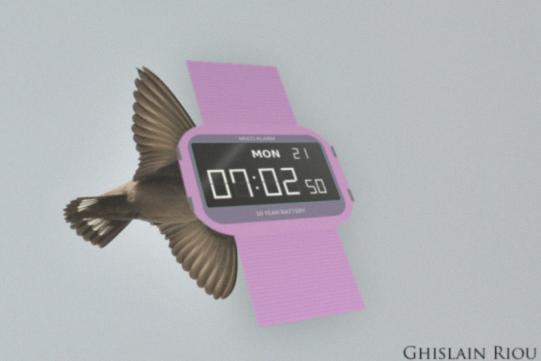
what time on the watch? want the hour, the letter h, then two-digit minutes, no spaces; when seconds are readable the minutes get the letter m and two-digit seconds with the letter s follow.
7h02m50s
